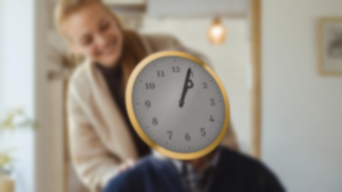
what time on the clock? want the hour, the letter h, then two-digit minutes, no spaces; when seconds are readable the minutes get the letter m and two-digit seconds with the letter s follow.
1h04
